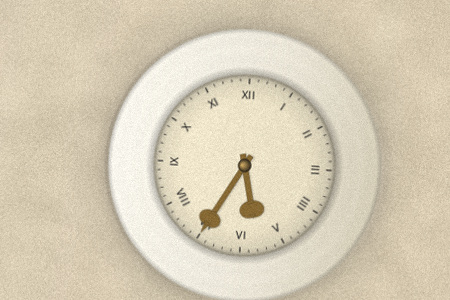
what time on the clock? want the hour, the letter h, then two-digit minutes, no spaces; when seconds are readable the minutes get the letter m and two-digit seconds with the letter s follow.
5h35
